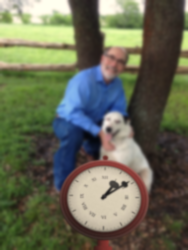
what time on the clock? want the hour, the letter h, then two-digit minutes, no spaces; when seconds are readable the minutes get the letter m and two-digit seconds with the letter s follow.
1h09
